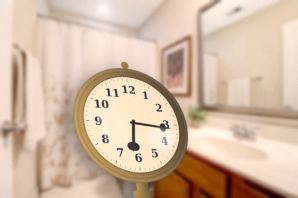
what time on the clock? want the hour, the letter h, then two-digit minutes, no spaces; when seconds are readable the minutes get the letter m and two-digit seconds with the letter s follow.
6h16
